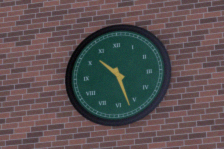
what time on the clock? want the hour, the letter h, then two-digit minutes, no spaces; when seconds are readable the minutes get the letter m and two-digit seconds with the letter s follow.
10h27
